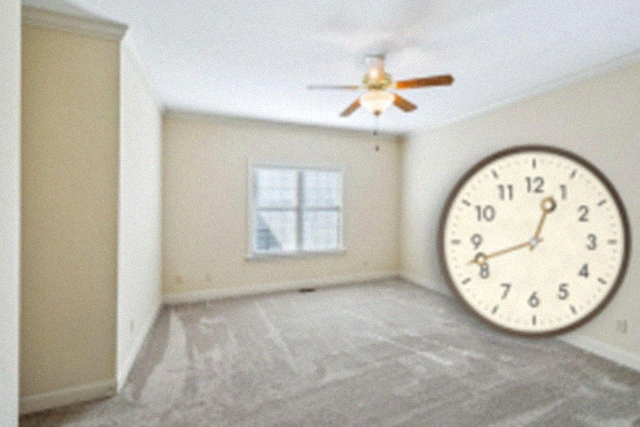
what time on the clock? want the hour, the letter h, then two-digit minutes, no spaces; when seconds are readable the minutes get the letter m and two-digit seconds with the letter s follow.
12h42
